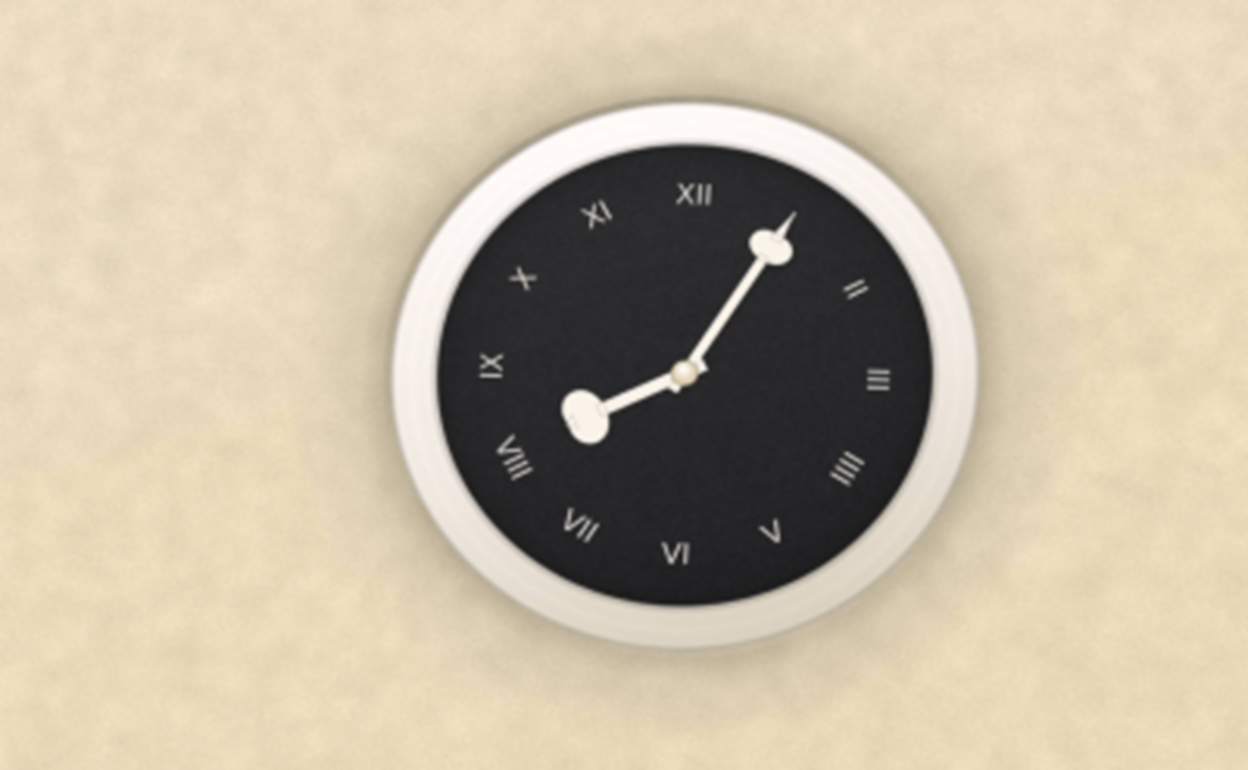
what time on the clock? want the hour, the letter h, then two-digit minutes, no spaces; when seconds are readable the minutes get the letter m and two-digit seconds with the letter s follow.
8h05
